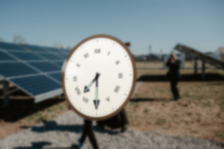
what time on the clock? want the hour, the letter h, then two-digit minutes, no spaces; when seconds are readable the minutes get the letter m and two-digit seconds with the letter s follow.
7h30
